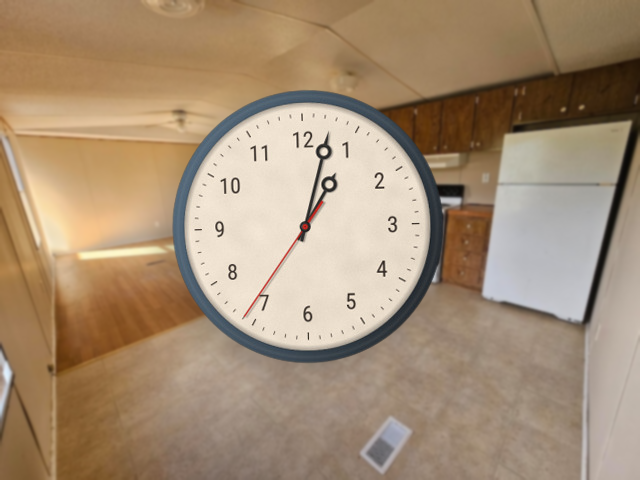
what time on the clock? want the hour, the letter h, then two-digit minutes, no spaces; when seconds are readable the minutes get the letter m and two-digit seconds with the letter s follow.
1h02m36s
